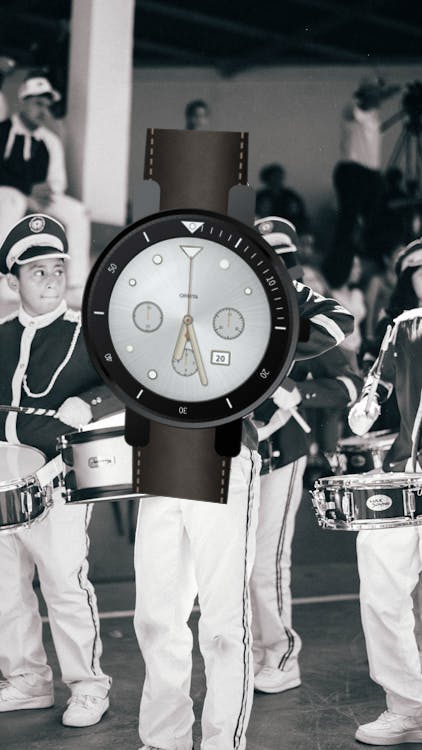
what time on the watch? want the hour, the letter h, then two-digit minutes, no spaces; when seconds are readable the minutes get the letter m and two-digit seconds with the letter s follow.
6h27
